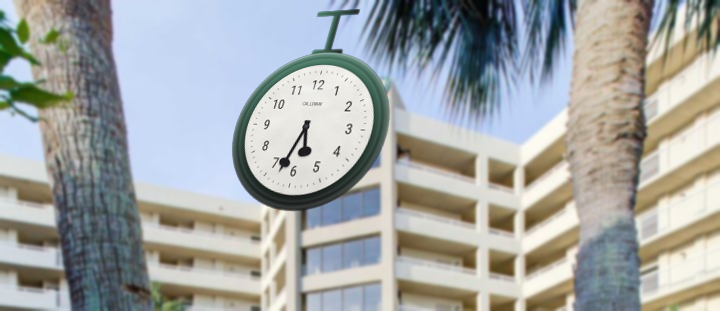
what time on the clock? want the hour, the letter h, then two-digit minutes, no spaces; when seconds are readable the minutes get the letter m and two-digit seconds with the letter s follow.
5h33
